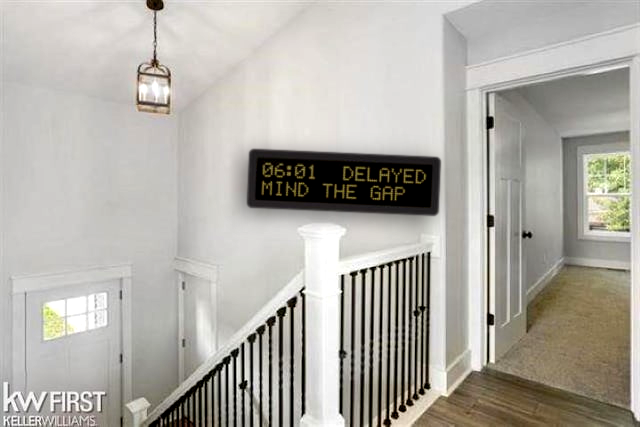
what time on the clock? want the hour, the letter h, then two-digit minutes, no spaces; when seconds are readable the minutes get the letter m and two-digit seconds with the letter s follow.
6h01
